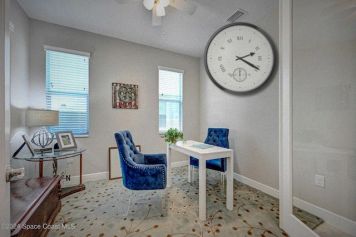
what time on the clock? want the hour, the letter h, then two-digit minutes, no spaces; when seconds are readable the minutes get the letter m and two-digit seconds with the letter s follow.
2h20
